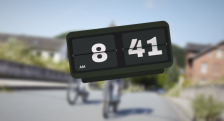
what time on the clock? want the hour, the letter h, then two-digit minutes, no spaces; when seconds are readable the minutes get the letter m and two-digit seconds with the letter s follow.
8h41
